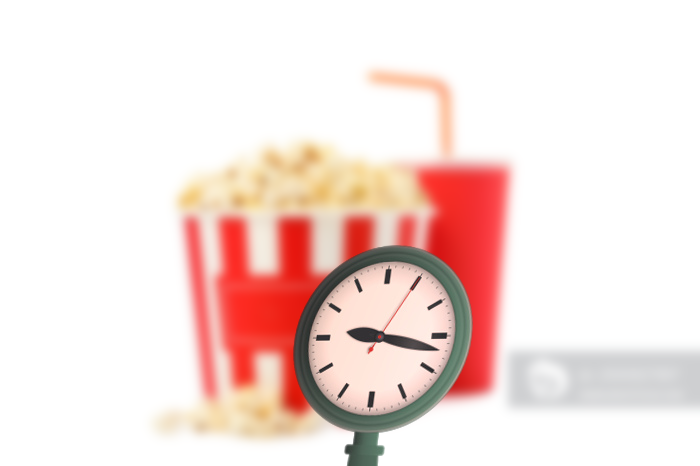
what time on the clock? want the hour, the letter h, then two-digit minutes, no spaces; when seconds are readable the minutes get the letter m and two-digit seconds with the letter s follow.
9h17m05s
